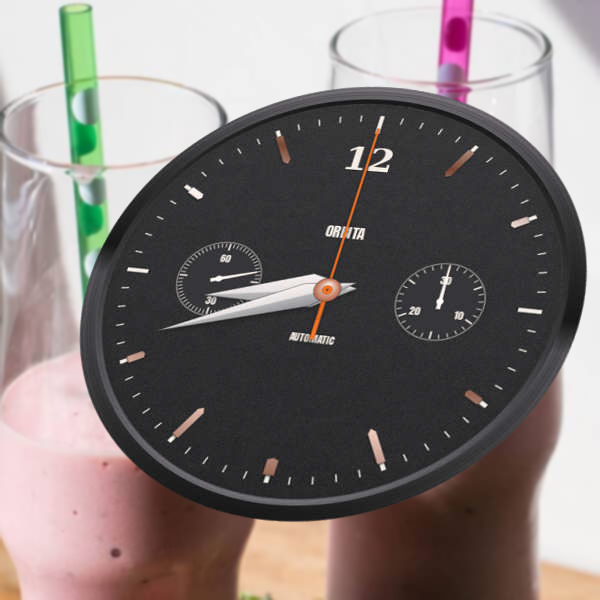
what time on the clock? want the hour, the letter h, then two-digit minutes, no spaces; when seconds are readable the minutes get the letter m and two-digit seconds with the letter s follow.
8h41m12s
